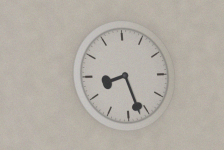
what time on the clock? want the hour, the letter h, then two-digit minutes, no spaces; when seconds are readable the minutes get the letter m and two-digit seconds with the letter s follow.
8h27
